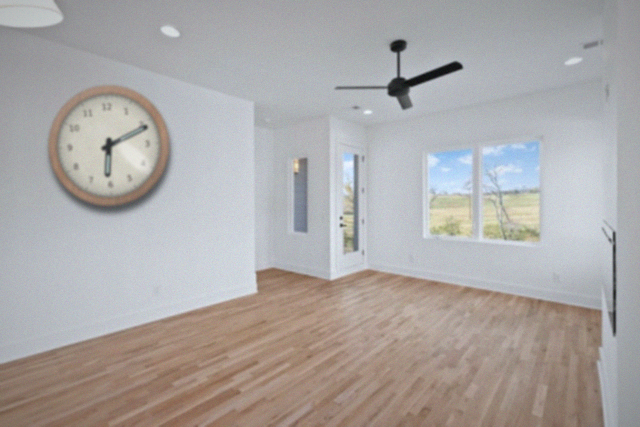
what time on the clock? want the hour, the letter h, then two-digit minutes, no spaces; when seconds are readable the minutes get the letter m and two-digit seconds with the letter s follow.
6h11
